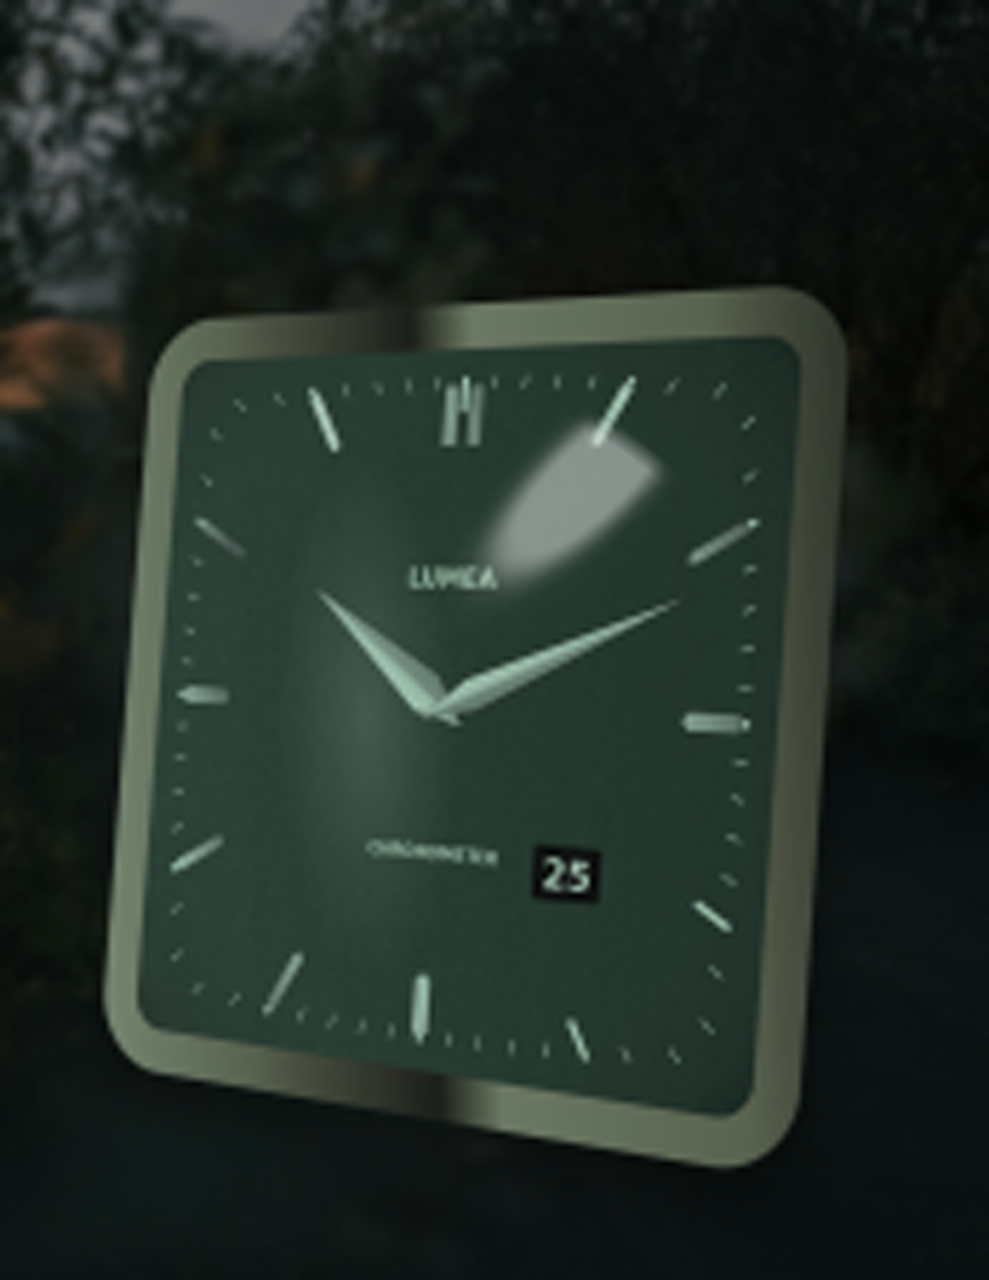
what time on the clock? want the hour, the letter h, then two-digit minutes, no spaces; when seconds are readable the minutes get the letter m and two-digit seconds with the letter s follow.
10h11
